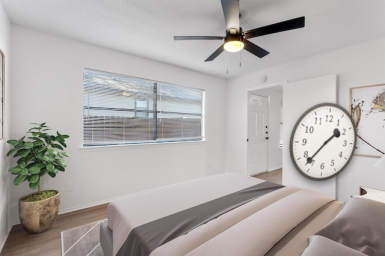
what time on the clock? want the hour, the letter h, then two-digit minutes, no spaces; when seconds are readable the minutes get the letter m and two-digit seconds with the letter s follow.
1h37
